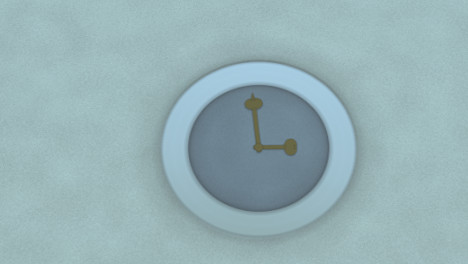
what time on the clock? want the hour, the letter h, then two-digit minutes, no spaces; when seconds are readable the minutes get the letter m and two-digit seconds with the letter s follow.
2h59
